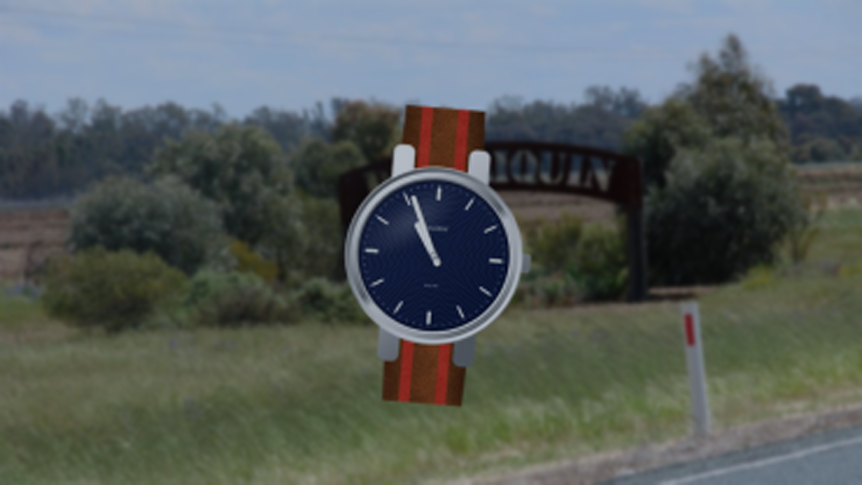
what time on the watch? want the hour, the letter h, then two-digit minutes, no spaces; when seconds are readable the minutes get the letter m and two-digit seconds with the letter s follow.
10h56
